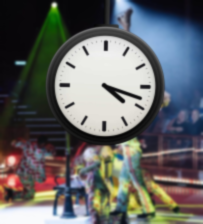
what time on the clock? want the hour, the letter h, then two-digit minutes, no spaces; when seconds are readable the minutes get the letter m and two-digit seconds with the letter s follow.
4h18
